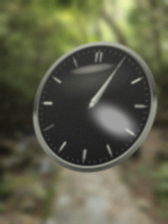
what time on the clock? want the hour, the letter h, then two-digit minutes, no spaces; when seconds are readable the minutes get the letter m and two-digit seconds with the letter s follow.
1h05
